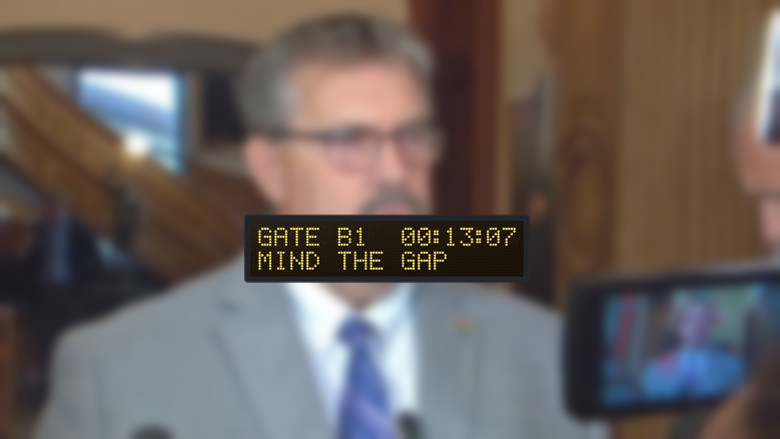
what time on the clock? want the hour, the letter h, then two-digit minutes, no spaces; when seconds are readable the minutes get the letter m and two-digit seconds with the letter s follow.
0h13m07s
